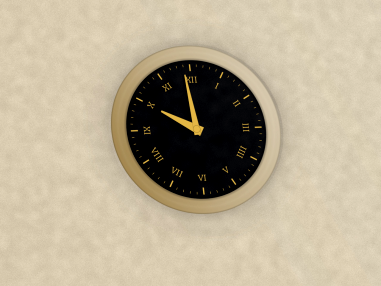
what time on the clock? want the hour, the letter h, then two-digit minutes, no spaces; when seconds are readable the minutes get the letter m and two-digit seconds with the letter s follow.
9h59
